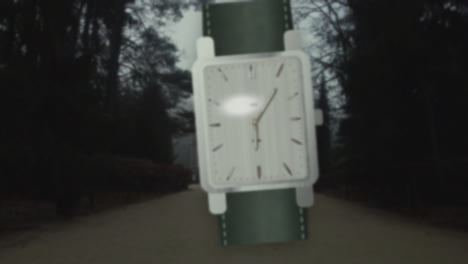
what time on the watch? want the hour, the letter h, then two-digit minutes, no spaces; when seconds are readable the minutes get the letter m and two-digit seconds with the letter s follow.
6h06
